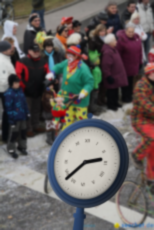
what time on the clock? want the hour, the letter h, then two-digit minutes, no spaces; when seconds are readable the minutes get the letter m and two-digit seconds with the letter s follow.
2h38
